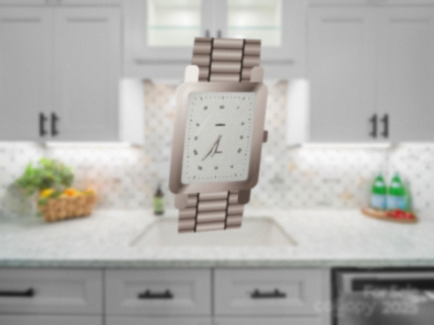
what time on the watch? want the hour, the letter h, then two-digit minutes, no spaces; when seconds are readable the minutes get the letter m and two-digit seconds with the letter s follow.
6h36
